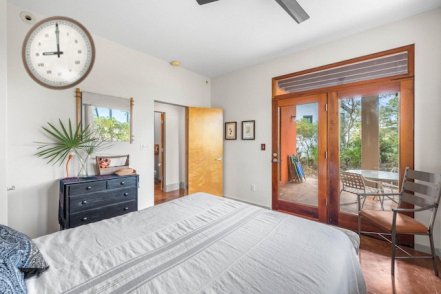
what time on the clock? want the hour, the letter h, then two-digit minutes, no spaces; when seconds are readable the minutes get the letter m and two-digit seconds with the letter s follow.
9h00
